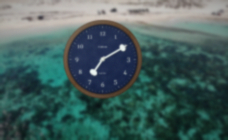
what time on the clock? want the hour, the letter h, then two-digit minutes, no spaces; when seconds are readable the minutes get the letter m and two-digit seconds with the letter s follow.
7h10
